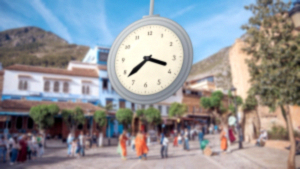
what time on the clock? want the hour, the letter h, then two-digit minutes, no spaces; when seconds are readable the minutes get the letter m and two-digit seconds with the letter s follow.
3h38
